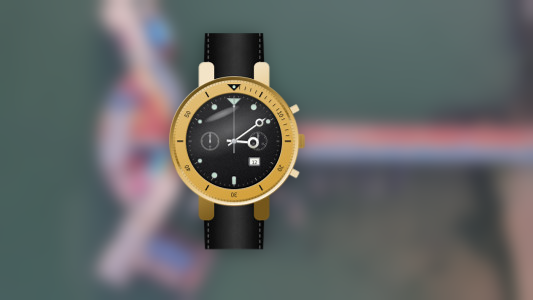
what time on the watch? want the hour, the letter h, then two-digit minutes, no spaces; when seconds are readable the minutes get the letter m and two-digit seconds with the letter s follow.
3h09
